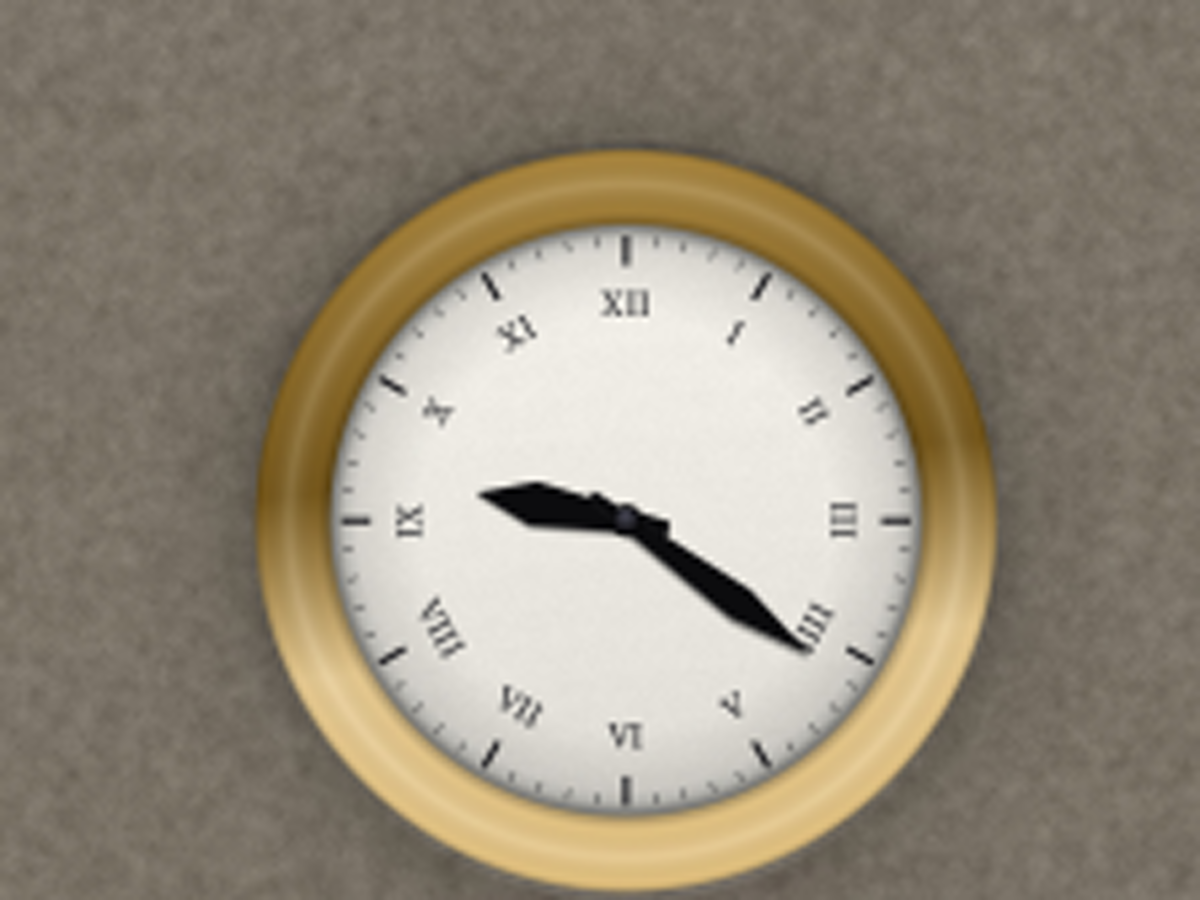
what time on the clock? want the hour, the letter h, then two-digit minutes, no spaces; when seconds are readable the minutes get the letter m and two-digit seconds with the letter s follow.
9h21
